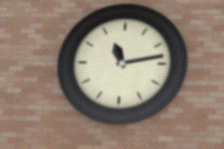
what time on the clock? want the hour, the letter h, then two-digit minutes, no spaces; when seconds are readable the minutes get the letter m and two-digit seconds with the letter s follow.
11h13
